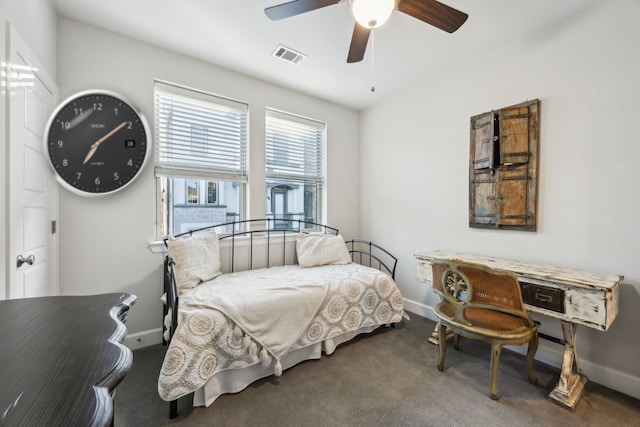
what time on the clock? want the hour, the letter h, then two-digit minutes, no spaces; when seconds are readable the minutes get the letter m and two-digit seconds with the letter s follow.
7h09
